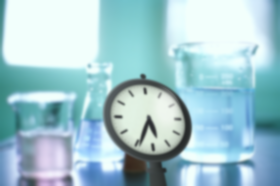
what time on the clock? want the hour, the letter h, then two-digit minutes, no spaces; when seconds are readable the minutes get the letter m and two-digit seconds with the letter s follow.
5h34
